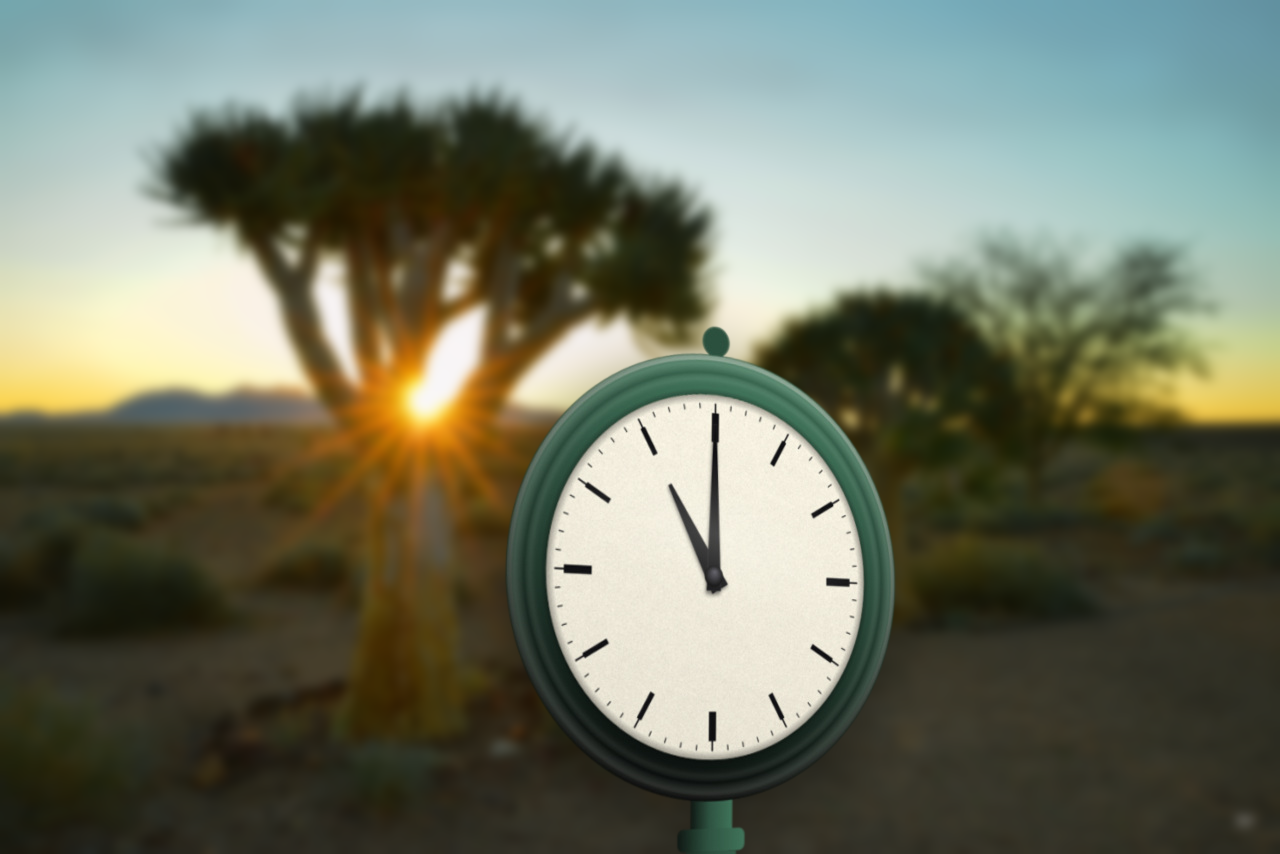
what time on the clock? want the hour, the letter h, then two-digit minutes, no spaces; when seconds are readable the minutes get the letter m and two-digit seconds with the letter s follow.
11h00
